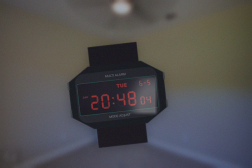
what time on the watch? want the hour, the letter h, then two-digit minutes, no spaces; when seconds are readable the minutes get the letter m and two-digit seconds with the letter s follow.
20h48m04s
